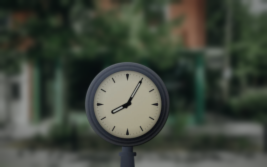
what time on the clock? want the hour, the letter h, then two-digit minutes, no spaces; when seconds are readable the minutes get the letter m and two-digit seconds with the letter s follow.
8h05
